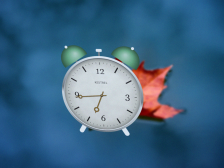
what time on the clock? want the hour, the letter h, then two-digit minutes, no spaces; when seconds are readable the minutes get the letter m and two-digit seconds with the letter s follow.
6h44
